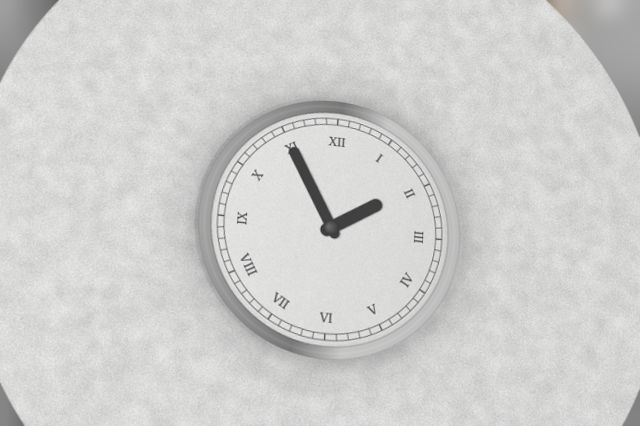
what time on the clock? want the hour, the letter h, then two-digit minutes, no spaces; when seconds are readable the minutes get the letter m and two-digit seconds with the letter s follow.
1h55
